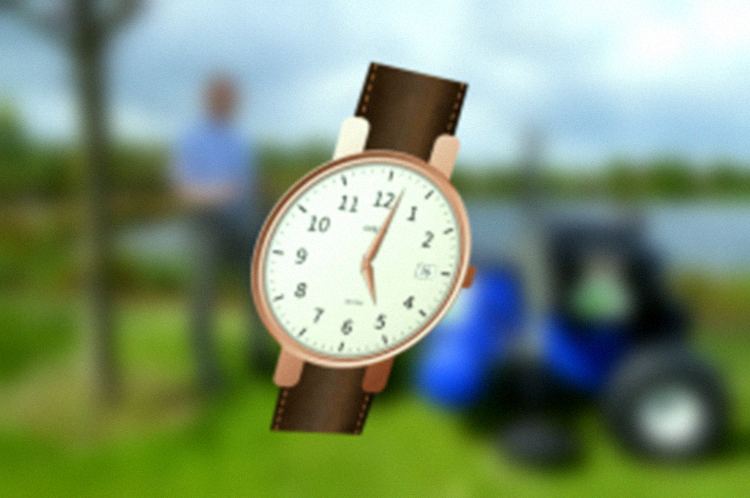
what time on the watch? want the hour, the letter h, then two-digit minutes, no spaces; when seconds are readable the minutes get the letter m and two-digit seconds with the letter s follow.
5h02
